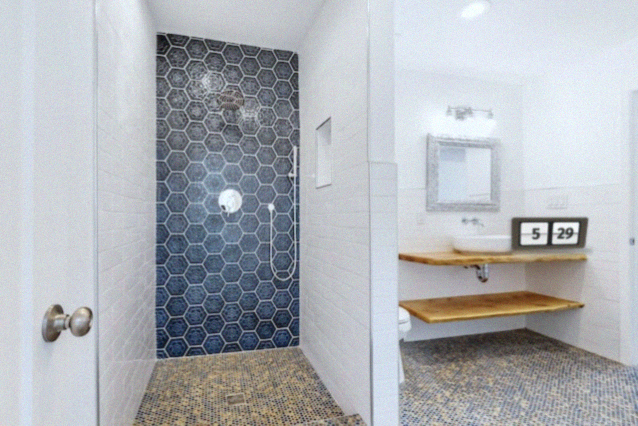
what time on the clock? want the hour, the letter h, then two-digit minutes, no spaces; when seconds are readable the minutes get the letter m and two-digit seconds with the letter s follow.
5h29
